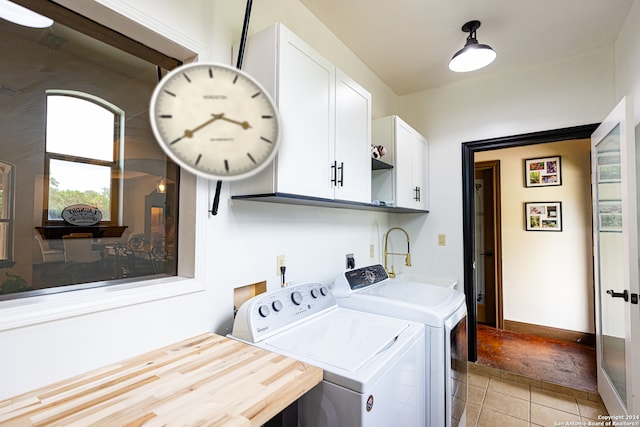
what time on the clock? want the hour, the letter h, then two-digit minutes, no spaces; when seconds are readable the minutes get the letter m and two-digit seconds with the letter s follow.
3h40
